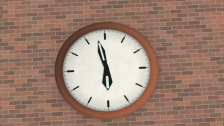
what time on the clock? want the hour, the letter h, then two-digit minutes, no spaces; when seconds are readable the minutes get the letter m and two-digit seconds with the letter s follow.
5h58
